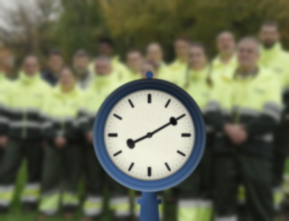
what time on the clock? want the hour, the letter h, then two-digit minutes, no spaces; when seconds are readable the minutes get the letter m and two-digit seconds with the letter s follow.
8h10
